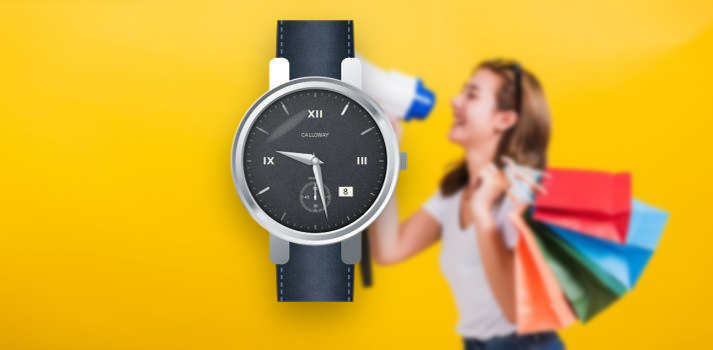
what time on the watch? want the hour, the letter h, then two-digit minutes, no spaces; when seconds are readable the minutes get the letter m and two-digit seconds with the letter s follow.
9h28
